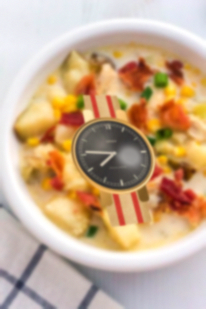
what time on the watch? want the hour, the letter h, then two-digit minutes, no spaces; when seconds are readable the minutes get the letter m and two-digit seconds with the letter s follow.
7h46
